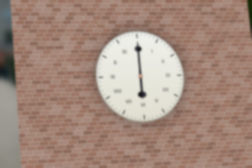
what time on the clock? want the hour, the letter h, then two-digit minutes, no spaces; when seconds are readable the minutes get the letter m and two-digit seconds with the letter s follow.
6h00
